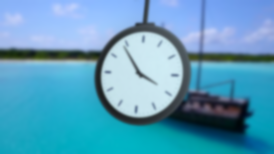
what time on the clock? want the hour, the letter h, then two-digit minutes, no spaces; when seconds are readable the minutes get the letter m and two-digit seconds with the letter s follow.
3h54
